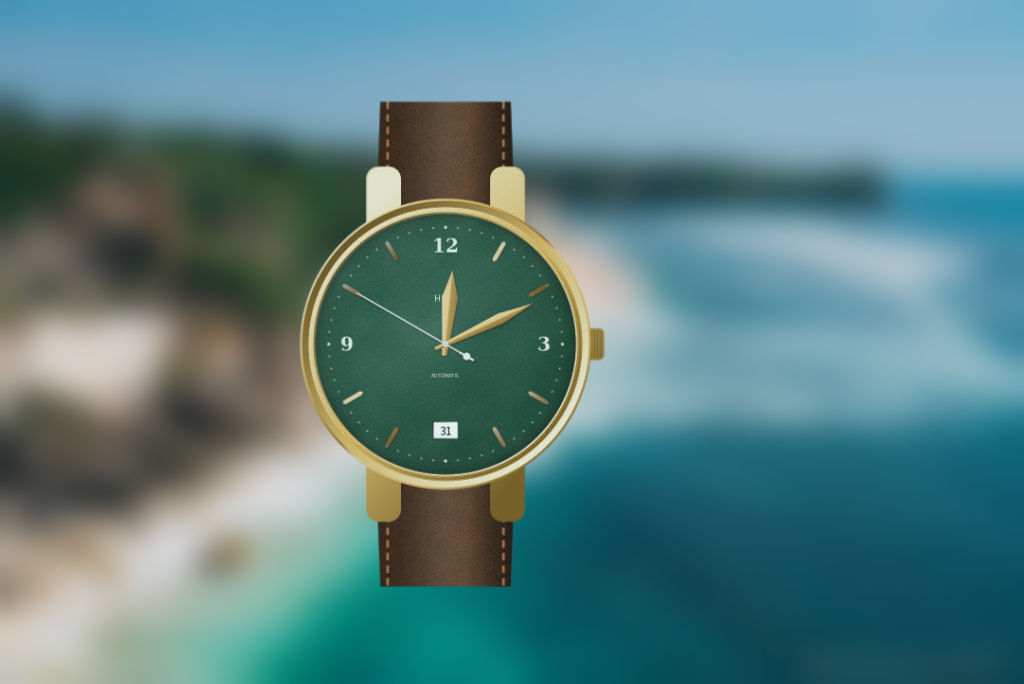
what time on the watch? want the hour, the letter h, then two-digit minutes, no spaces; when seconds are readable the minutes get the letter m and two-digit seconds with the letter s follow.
12h10m50s
